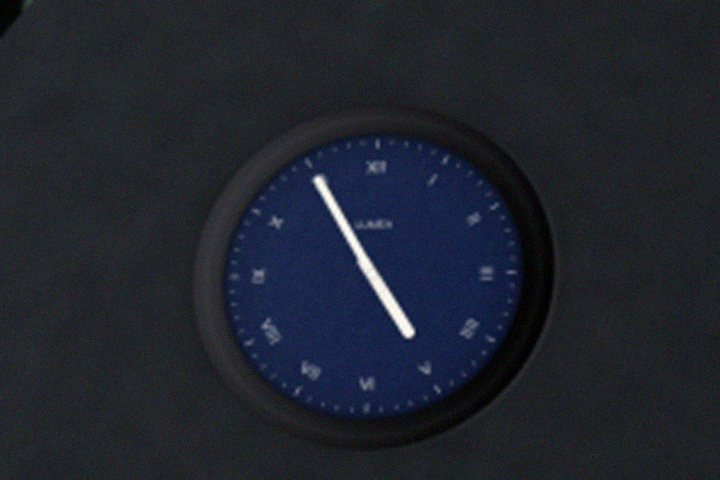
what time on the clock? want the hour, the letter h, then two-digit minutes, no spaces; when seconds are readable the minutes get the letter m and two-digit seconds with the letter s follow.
4h55
